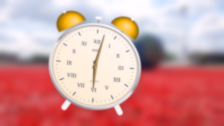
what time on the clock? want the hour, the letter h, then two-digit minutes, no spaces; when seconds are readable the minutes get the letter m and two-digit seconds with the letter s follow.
6h02
